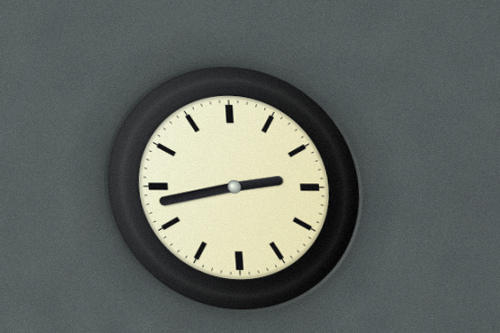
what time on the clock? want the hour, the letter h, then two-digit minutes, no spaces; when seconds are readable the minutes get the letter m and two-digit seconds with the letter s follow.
2h43
